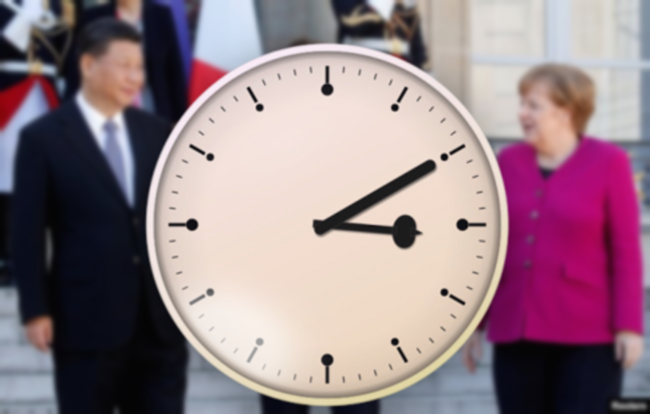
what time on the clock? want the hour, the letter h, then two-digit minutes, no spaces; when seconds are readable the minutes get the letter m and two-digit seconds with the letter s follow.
3h10
